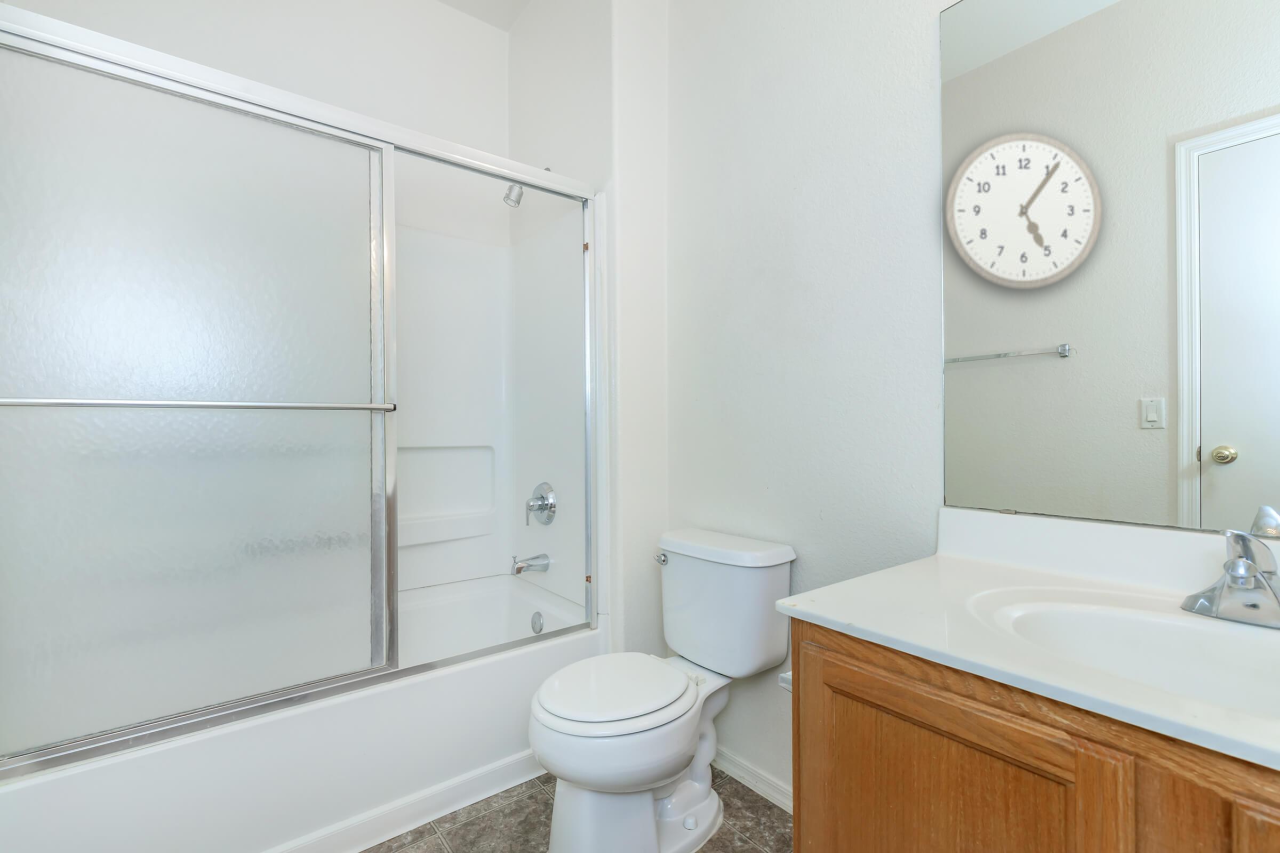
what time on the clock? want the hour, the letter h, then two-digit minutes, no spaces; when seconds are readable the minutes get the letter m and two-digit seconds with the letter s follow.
5h06
